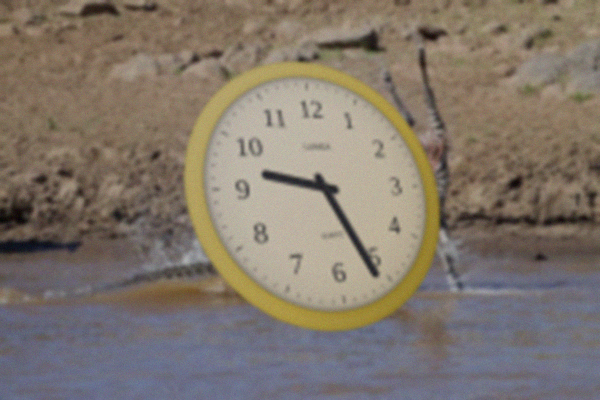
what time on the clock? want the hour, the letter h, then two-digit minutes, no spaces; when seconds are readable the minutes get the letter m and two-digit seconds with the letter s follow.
9h26
